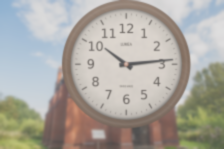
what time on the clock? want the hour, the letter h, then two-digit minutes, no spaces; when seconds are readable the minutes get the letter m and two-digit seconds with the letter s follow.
10h14
